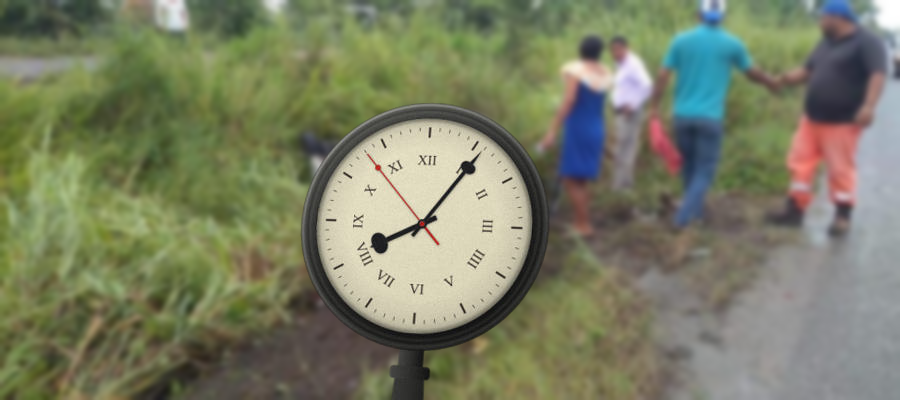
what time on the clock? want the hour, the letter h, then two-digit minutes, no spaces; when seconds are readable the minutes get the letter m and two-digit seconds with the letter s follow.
8h05m53s
